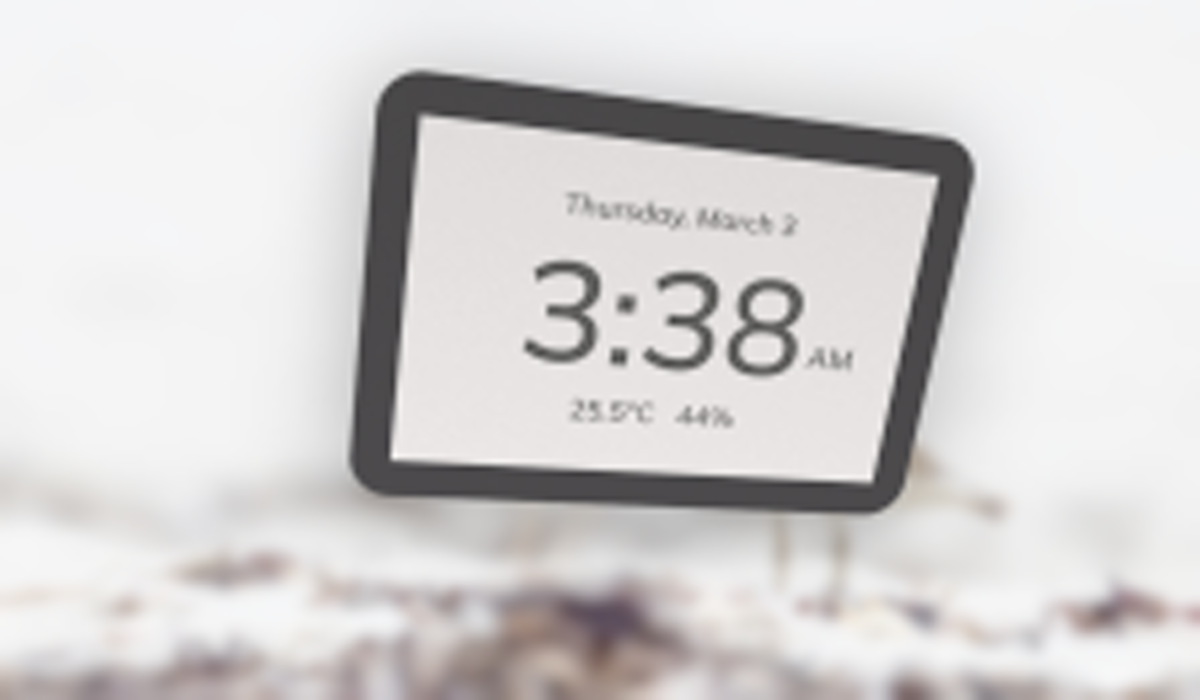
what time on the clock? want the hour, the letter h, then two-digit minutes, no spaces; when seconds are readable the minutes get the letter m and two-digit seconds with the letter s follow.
3h38
